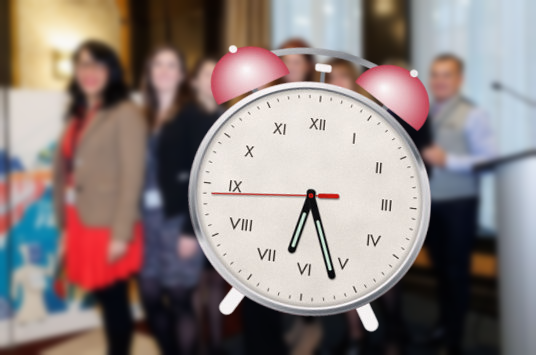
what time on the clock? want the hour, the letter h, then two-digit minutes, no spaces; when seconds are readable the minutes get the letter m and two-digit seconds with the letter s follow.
6h26m44s
